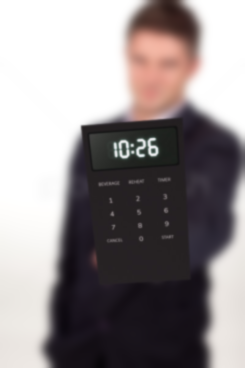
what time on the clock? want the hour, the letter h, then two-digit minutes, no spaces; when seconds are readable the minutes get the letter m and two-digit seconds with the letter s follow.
10h26
